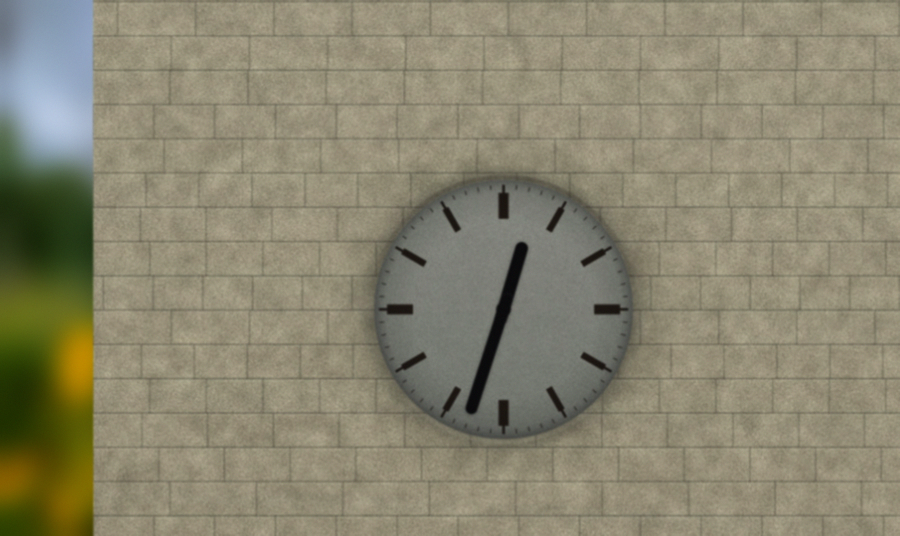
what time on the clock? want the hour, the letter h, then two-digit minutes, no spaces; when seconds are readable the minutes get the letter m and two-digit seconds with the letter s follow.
12h33
